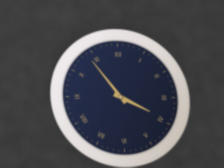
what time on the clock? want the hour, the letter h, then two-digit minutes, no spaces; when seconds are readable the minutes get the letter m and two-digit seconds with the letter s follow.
3h54
